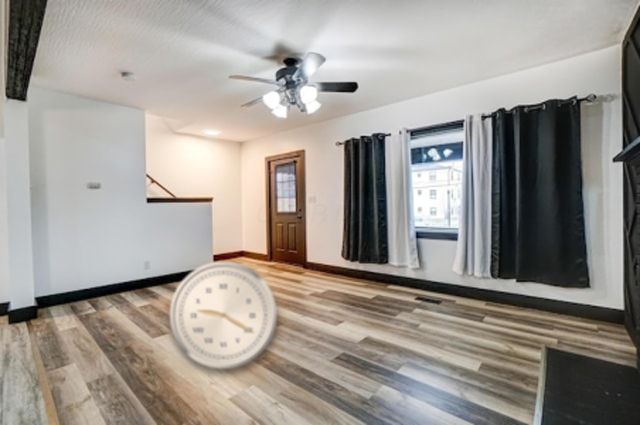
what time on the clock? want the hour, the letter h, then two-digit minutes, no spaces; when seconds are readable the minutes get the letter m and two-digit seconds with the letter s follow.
9h20
